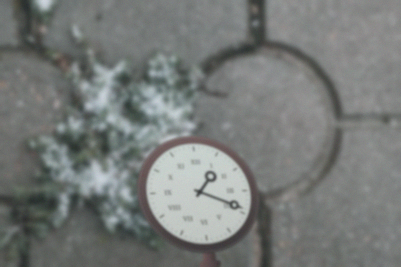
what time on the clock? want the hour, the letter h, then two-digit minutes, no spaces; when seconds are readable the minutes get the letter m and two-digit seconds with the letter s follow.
1h19
